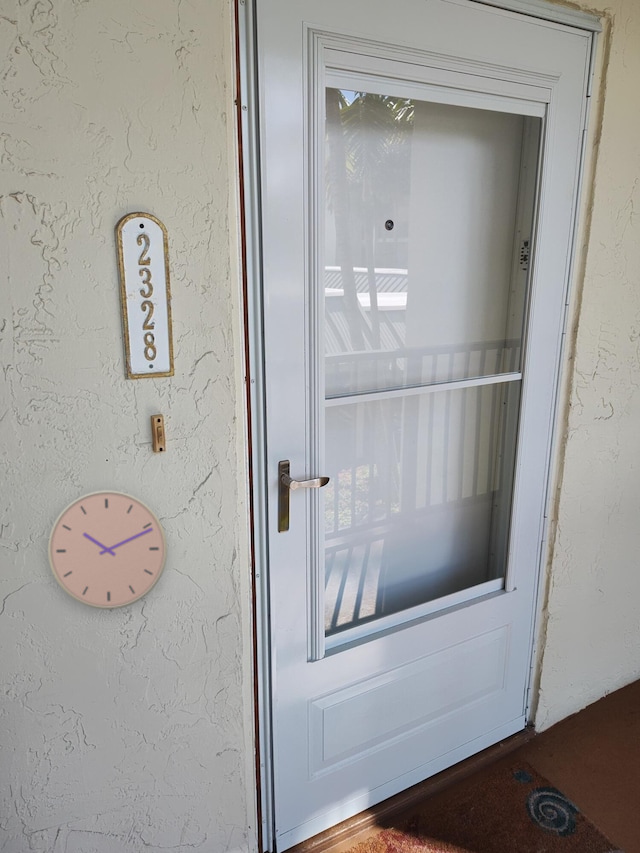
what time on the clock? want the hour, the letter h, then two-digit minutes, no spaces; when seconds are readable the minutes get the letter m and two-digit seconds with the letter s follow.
10h11
